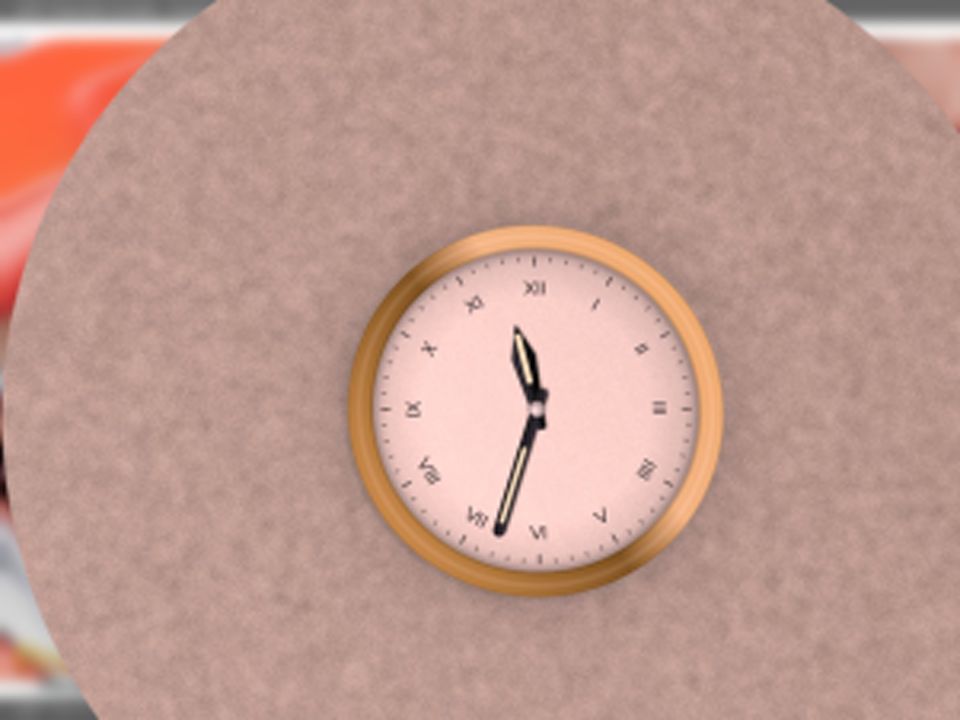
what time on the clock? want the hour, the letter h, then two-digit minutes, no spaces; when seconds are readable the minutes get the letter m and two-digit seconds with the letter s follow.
11h33
